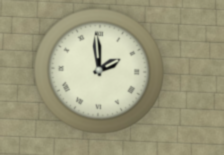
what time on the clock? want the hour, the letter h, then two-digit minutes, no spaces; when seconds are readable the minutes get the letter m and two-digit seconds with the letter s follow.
1h59
